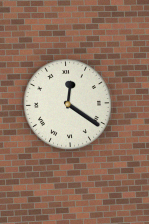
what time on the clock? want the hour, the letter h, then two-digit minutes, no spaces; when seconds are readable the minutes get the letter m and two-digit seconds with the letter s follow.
12h21
